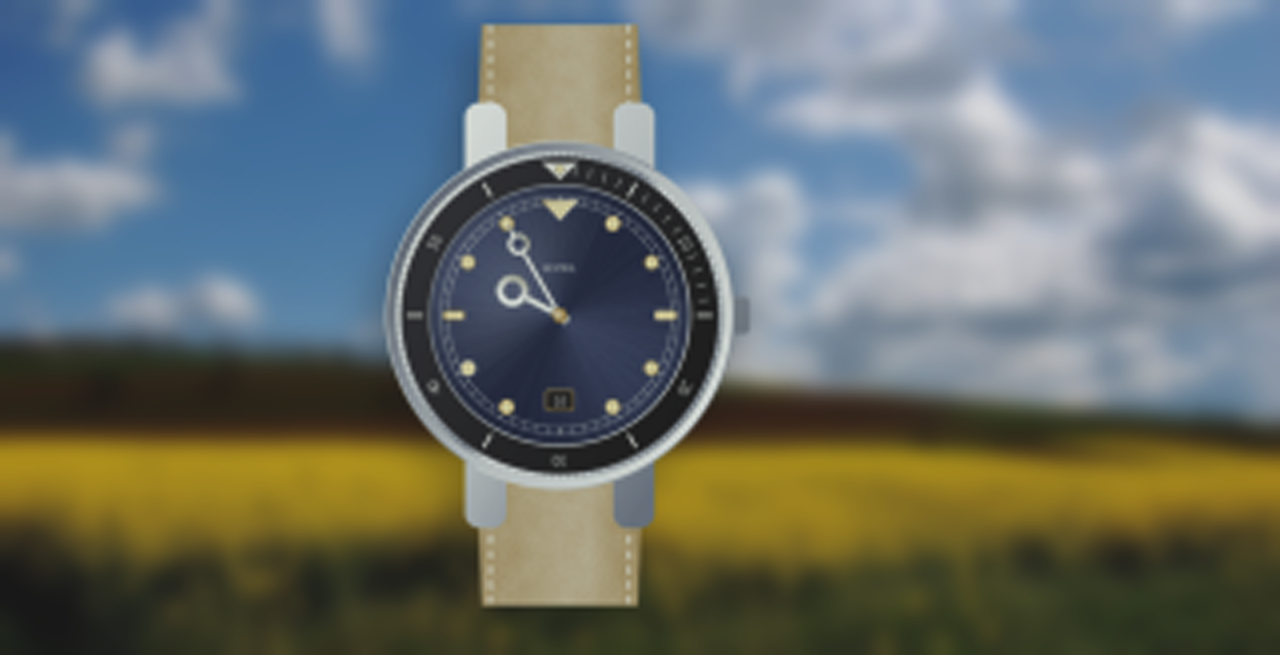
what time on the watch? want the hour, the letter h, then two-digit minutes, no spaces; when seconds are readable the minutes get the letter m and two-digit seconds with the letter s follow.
9h55
